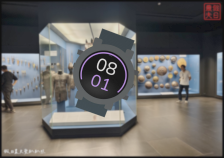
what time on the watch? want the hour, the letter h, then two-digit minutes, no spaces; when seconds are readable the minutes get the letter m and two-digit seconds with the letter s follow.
8h01
